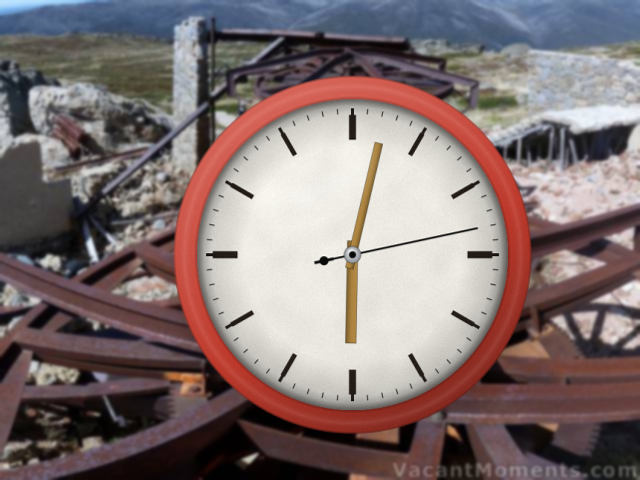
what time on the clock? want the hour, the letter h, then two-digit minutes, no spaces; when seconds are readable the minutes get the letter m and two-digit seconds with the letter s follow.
6h02m13s
